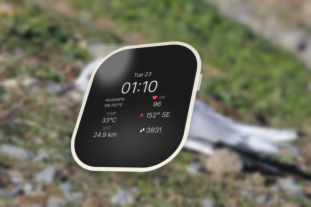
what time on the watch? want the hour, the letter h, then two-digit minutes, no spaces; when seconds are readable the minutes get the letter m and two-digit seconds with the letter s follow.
1h10
